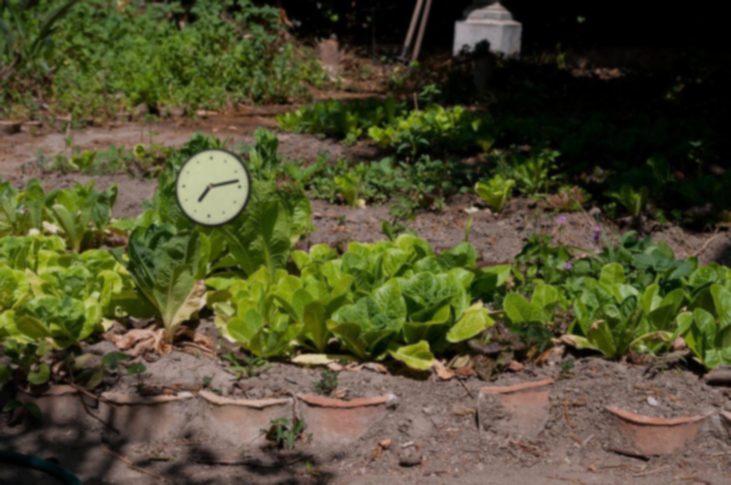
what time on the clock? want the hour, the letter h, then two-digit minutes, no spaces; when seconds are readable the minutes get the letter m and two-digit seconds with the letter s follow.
7h13
